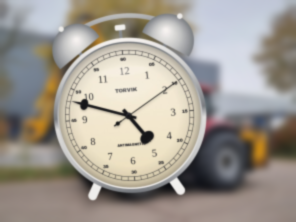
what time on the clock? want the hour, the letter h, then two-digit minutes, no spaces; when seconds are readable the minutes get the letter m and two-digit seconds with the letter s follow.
4h48m10s
